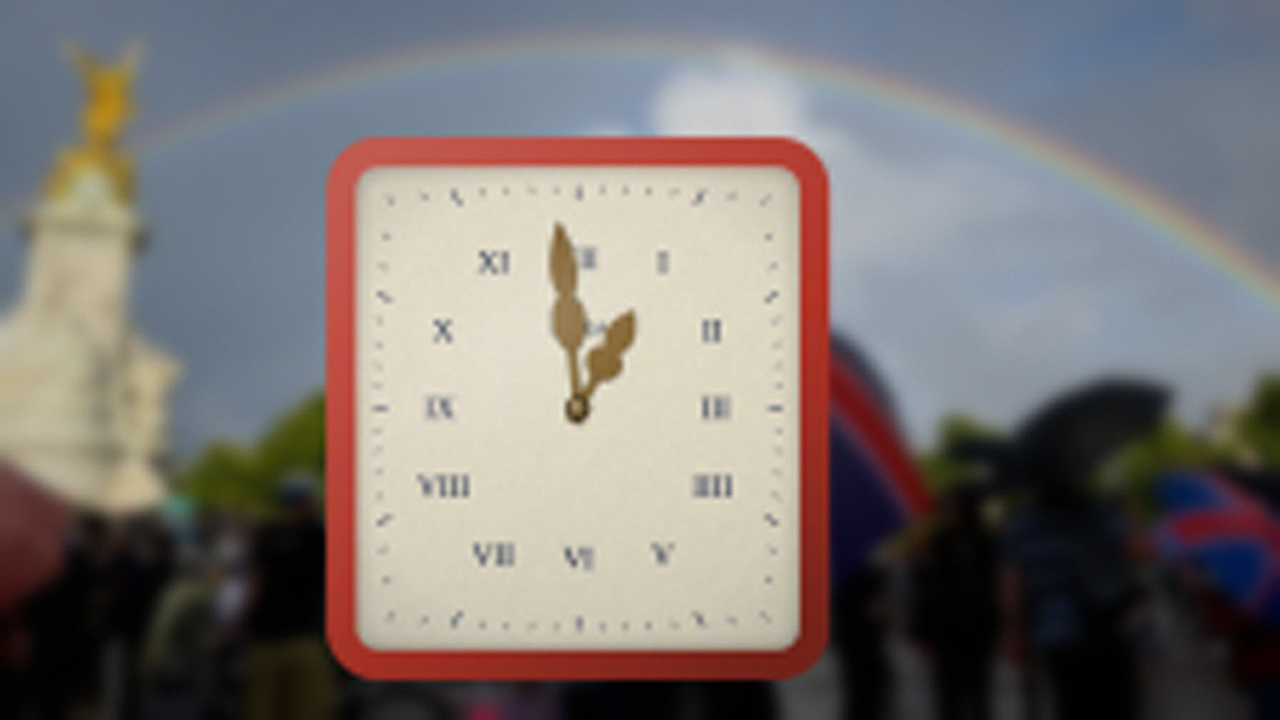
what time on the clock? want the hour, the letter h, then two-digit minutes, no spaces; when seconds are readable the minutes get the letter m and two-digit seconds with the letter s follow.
12h59
